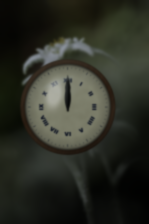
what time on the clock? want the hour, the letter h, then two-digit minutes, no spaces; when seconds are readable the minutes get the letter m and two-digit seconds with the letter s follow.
12h00
